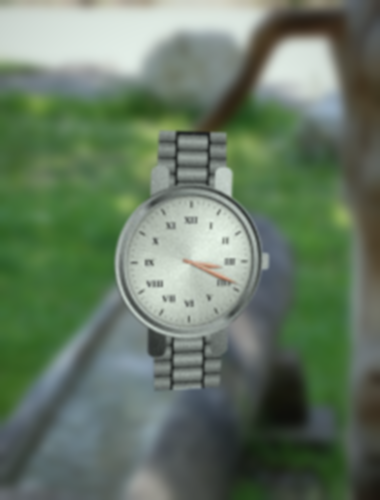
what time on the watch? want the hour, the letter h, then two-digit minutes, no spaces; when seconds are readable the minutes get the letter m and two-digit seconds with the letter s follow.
3h19
